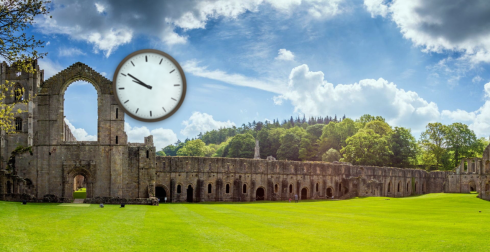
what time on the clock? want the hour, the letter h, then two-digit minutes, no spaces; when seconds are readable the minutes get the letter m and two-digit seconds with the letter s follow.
9h51
